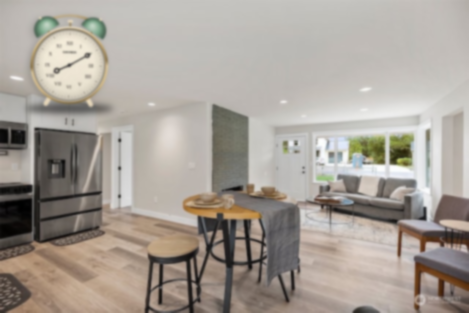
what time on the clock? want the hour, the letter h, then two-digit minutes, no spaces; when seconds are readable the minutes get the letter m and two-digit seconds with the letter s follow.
8h10
